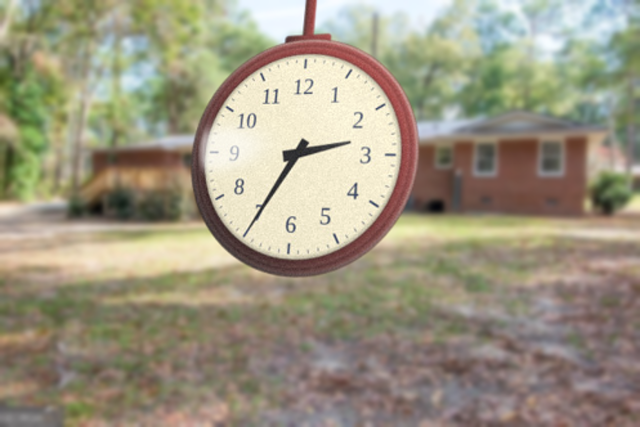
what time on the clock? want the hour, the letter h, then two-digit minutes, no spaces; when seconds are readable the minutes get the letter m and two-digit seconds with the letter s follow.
2h35
